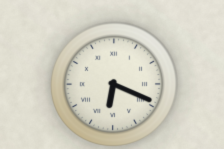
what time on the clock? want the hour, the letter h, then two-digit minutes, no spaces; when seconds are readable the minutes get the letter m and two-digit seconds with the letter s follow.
6h19
